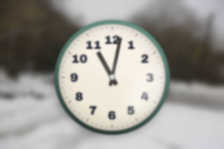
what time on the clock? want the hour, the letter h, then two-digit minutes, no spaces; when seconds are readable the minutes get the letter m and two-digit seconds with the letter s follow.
11h02
